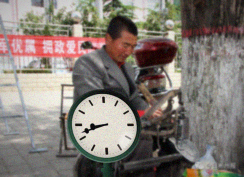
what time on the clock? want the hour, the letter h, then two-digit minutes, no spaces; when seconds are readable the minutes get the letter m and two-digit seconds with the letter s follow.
8h42
